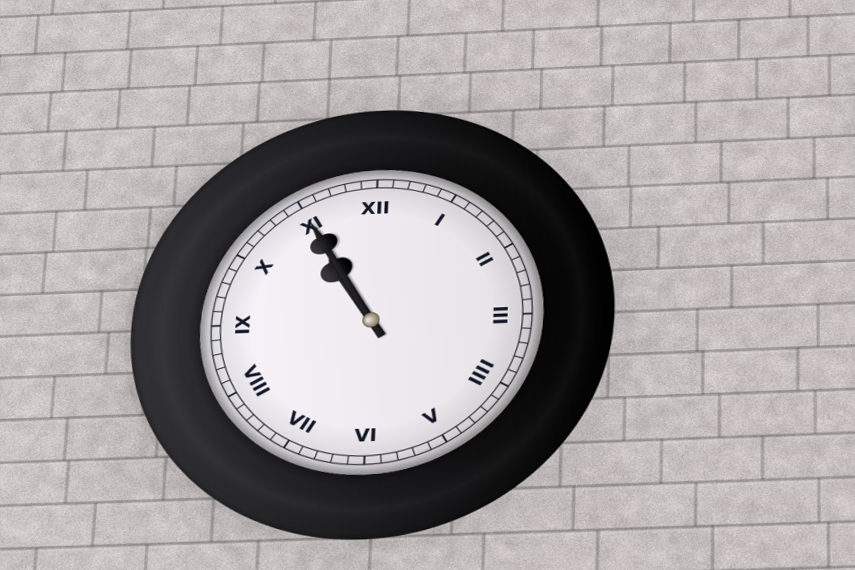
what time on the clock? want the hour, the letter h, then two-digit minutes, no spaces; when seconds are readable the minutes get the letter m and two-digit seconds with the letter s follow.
10h55
